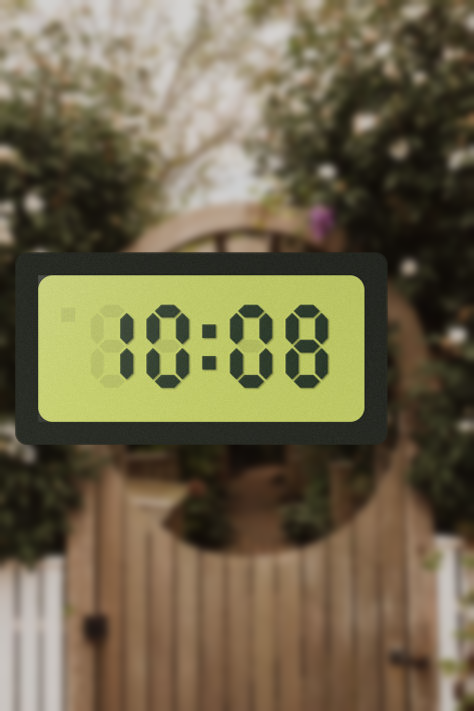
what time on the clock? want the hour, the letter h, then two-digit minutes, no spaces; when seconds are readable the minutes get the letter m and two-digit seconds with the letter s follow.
10h08
